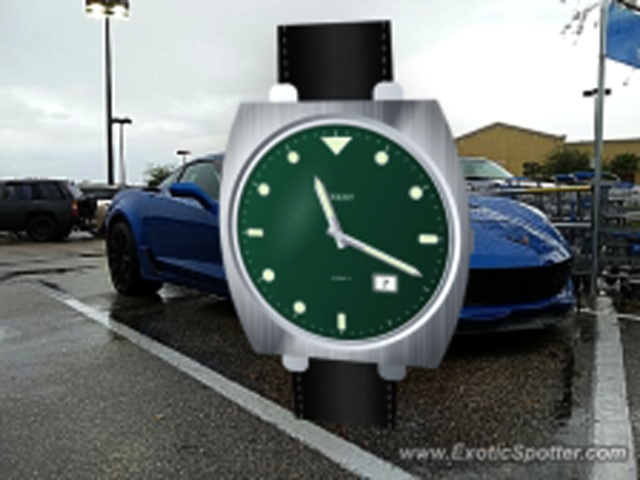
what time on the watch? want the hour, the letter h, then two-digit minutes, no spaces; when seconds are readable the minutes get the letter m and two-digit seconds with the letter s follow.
11h19
